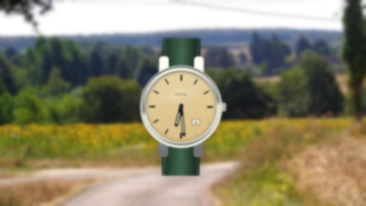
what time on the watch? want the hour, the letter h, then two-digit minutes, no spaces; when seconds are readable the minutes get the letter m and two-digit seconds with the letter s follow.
6h29
